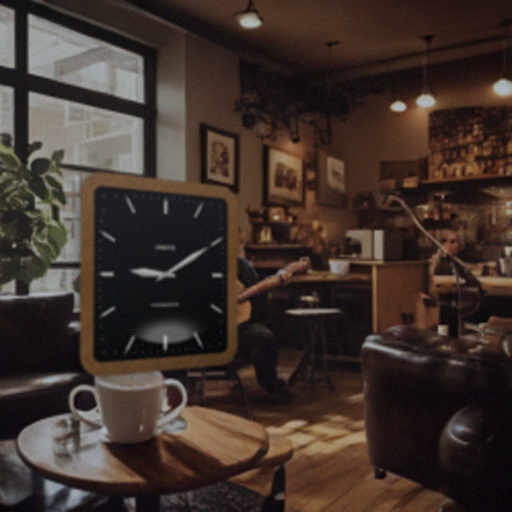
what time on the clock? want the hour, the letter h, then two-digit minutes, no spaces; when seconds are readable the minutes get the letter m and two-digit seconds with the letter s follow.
9h10
